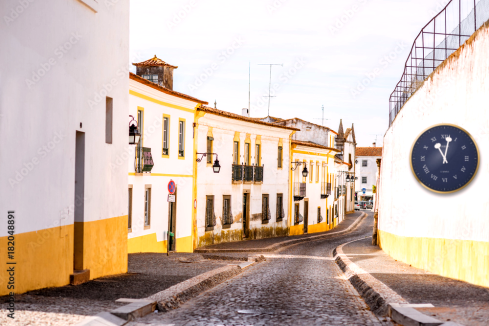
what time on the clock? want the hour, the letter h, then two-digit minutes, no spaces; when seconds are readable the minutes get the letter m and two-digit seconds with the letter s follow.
11h02
